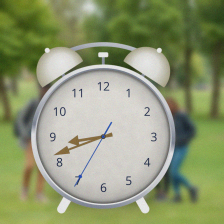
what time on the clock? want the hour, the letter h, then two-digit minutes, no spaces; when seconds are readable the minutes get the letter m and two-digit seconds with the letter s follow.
8h41m35s
